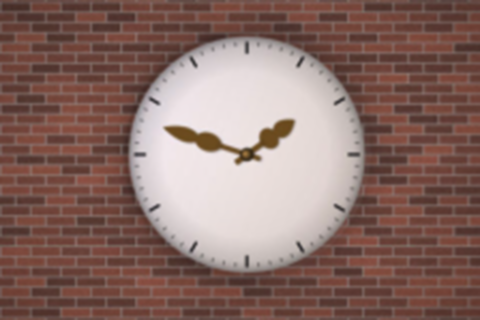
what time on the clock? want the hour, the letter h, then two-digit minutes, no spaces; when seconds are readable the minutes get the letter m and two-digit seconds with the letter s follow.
1h48
